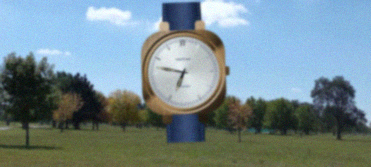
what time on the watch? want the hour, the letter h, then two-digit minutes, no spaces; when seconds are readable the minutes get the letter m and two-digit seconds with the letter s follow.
6h47
